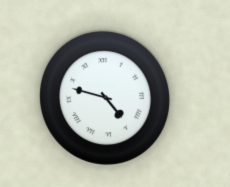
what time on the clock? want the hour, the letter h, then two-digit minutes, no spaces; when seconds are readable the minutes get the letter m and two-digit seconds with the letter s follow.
4h48
